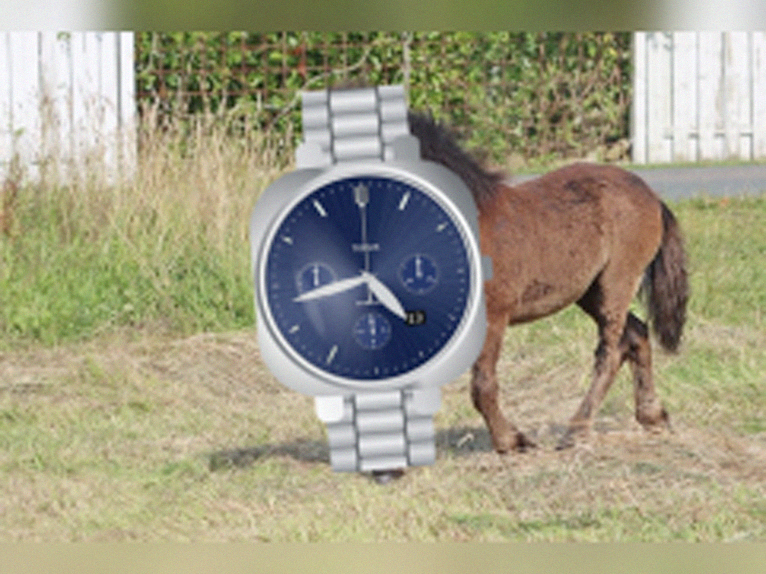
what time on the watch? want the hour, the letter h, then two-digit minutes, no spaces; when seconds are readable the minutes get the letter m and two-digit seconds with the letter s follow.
4h43
